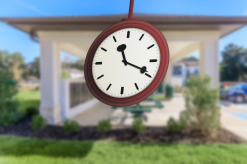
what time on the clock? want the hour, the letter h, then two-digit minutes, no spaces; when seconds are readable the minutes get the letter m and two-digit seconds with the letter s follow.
11h19
